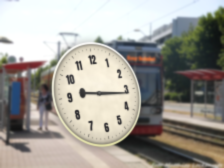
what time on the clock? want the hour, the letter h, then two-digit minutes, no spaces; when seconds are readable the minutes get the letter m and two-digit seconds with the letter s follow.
9h16
